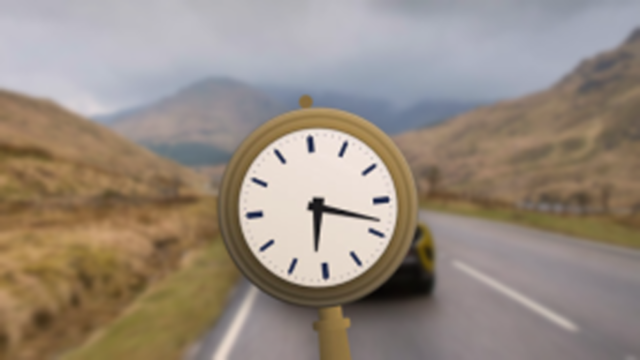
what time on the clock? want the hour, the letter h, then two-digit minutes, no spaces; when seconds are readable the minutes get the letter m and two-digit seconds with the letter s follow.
6h18
